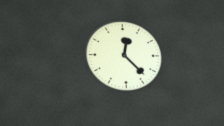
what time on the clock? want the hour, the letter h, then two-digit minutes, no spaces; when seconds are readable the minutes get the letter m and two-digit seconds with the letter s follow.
12h23
